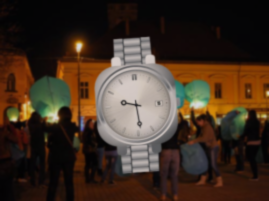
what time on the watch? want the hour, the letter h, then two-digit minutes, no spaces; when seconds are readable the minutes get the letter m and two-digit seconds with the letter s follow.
9h29
